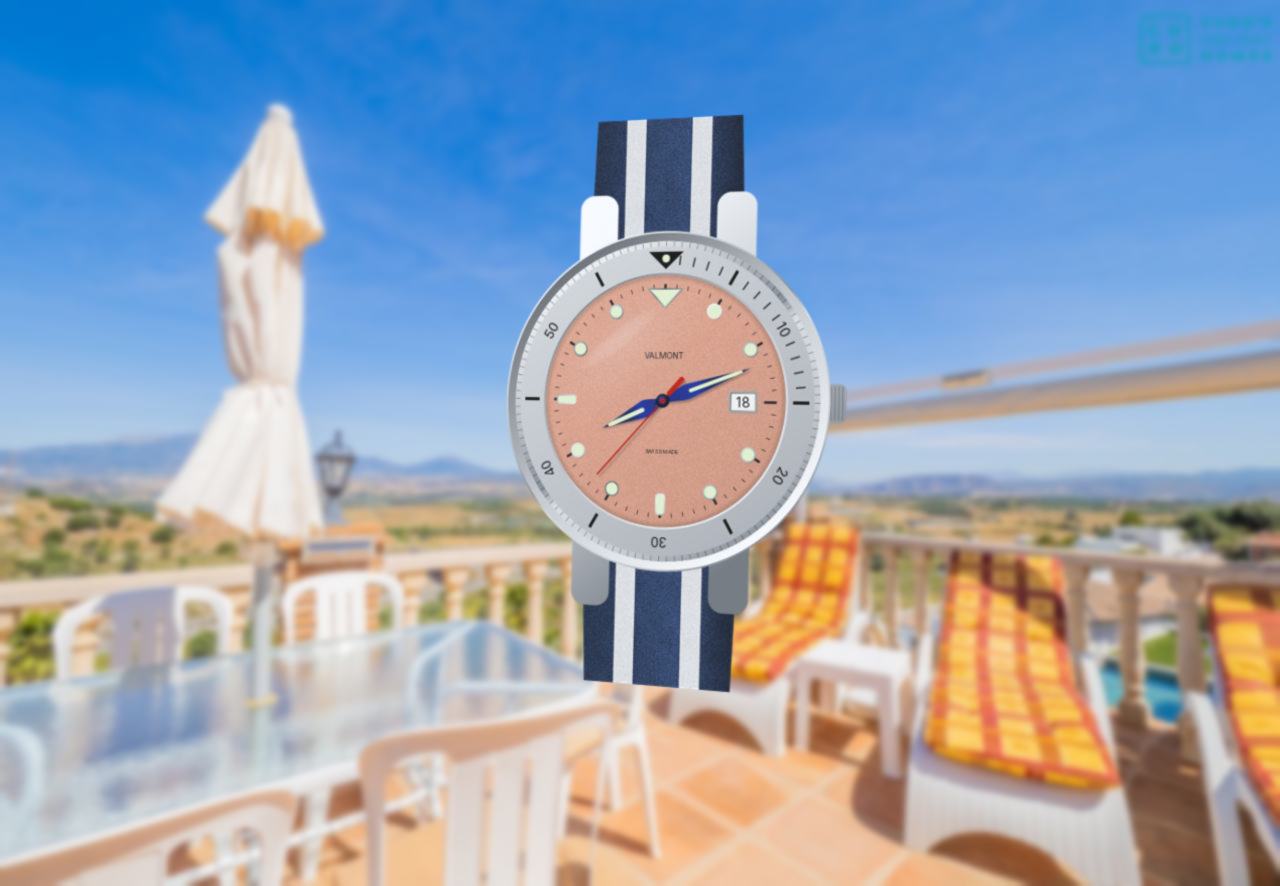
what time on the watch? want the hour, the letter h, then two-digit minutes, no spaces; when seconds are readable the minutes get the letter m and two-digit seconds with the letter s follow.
8h11m37s
